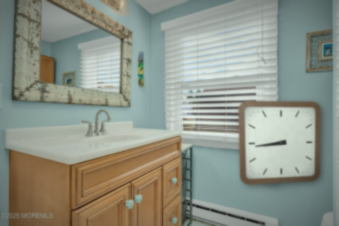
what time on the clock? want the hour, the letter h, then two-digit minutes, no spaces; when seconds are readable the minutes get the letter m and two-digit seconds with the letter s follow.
8h44
